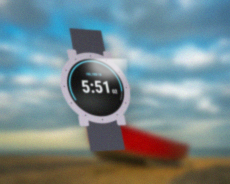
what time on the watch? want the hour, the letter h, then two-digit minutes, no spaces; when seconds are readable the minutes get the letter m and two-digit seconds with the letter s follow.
5h51
